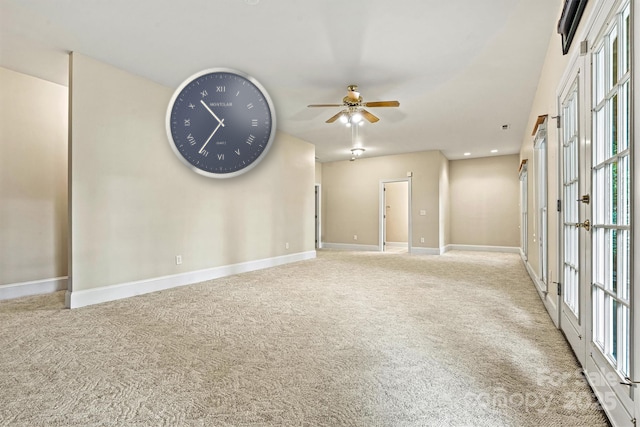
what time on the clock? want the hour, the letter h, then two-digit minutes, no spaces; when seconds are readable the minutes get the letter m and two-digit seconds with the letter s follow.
10h36
